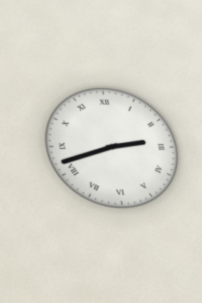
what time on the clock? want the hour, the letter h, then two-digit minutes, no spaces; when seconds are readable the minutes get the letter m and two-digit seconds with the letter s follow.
2h42
